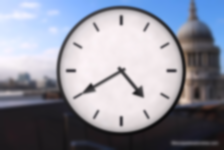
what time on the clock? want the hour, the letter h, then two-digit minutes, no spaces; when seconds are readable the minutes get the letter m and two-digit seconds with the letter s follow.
4h40
